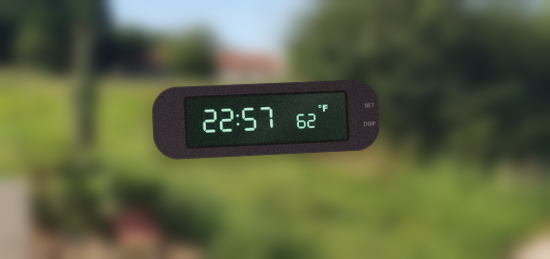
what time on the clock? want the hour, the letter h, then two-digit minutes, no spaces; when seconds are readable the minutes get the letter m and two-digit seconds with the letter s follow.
22h57
